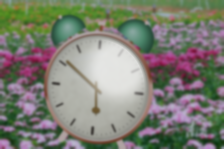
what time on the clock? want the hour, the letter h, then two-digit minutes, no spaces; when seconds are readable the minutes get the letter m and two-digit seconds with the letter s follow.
5h51
